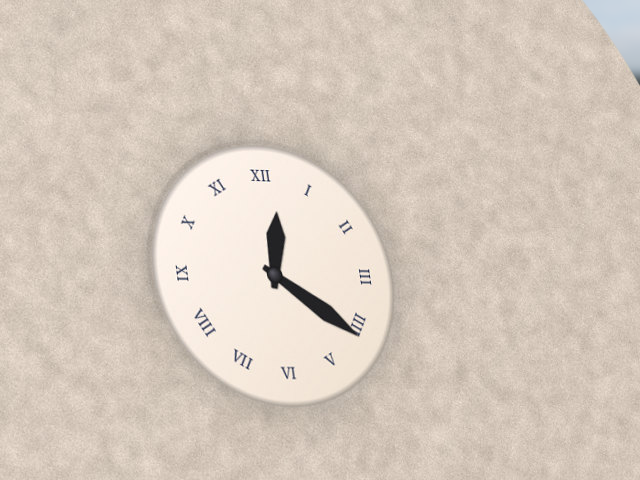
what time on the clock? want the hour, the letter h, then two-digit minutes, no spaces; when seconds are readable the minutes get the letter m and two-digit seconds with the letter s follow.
12h21
